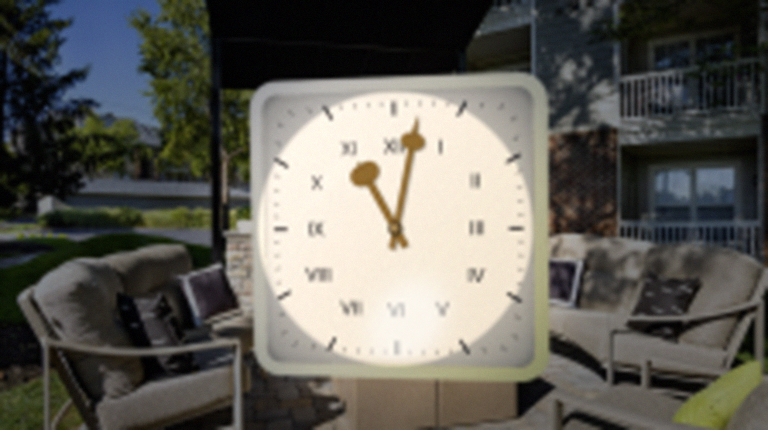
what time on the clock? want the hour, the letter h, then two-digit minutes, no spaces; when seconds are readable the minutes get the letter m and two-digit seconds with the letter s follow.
11h02
